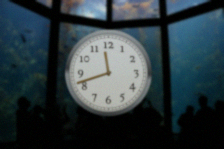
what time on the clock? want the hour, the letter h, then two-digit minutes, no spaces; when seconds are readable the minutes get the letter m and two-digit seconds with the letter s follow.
11h42
